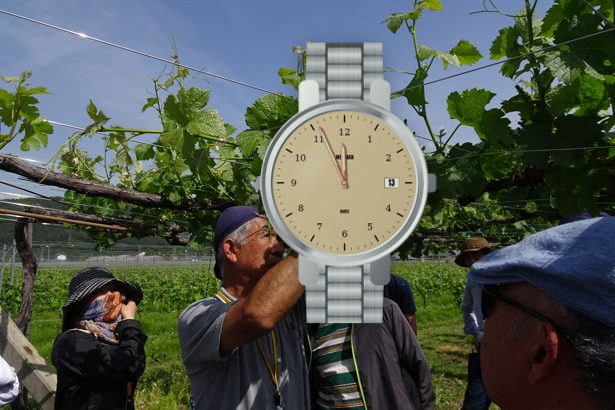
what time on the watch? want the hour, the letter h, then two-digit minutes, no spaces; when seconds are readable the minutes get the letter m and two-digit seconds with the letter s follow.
11h56
